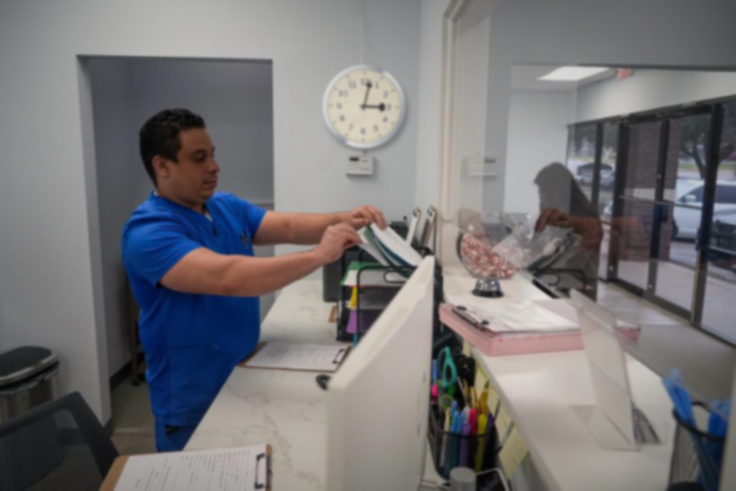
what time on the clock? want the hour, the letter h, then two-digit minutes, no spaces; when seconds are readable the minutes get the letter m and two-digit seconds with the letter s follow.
3h02
